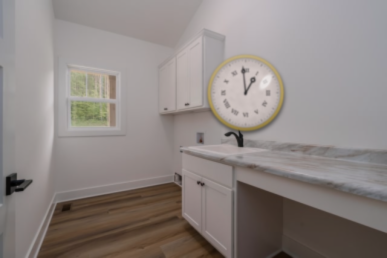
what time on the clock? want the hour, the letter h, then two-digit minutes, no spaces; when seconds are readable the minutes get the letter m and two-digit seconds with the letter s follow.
12h59
